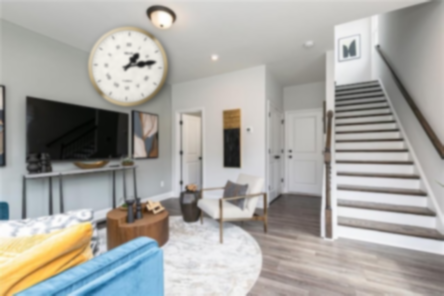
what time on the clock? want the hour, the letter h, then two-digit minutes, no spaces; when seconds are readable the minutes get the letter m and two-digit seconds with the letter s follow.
1h13
